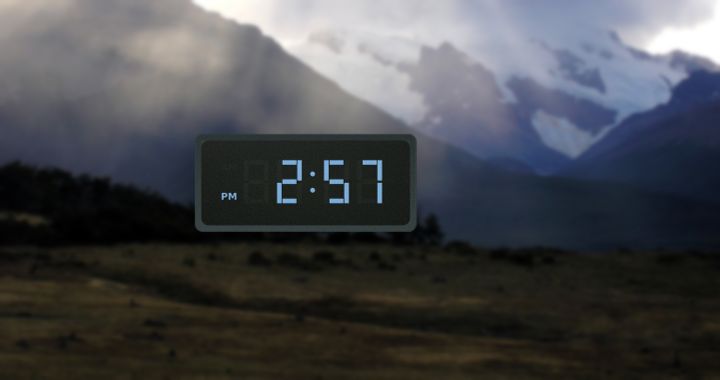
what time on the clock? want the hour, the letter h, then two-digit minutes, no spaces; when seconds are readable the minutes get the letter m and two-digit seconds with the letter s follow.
2h57
